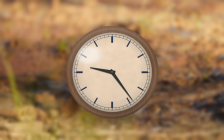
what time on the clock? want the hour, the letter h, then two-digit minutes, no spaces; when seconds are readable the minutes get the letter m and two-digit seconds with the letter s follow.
9h24
